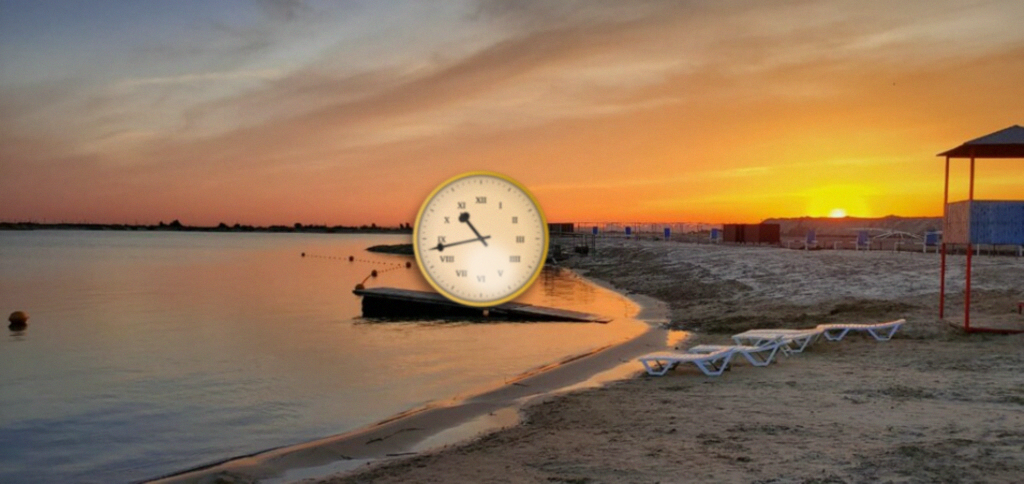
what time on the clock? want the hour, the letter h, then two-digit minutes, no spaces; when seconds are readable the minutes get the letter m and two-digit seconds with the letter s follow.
10h43
